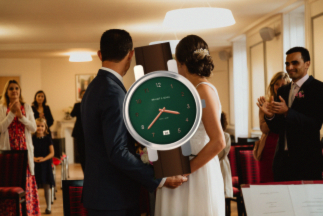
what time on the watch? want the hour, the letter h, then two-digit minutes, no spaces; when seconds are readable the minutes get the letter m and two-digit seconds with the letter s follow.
3h38
